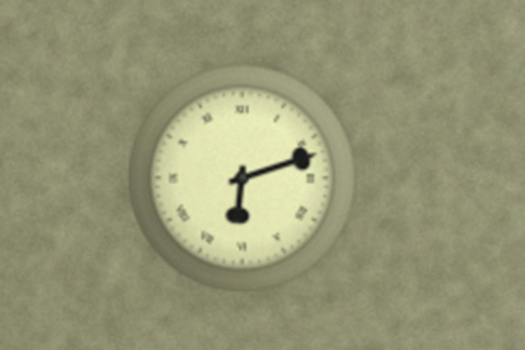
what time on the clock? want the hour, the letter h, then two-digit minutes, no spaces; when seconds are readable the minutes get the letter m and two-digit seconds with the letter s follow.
6h12
